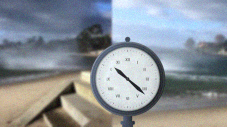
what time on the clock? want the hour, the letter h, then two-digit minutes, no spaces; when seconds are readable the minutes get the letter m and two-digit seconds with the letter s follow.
10h22
